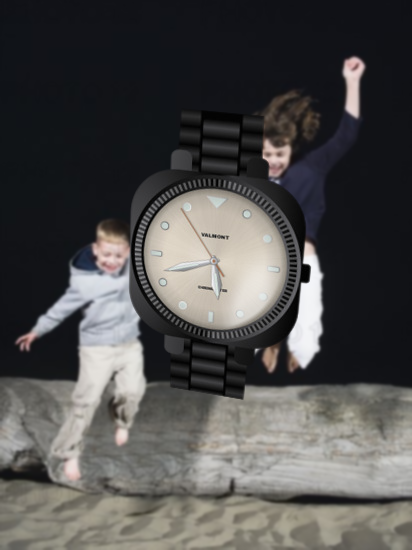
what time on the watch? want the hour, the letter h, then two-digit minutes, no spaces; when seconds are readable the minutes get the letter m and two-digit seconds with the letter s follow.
5h41m54s
